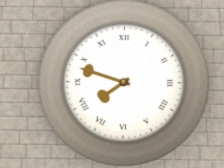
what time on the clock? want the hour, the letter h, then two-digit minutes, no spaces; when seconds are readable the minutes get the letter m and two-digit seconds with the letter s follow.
7h48
